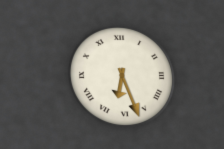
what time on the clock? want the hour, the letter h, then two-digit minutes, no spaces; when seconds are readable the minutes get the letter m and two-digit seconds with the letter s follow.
6h27
